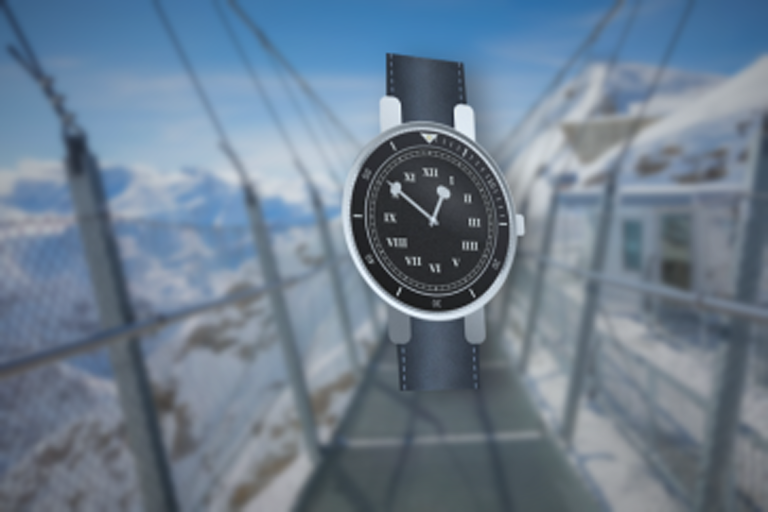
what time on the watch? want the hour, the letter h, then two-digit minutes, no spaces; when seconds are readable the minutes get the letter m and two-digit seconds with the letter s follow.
12h51
